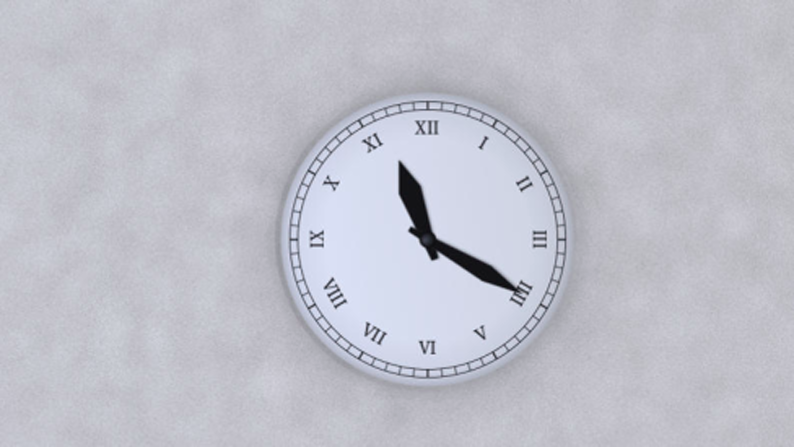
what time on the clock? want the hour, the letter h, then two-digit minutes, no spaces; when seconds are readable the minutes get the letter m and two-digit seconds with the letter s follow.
11h20
